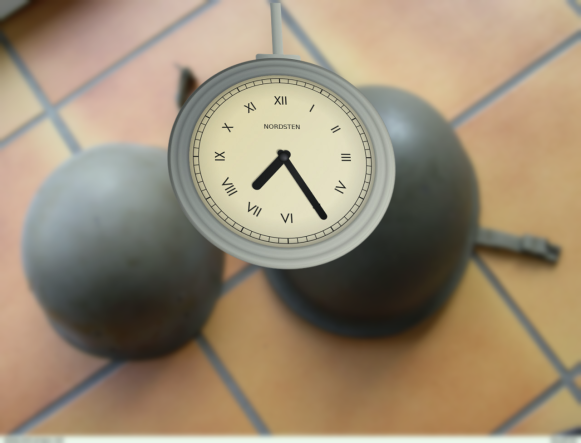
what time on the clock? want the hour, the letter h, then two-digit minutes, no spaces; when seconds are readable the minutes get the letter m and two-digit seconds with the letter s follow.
7h25
